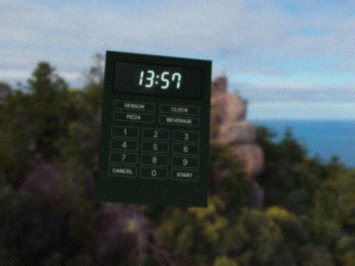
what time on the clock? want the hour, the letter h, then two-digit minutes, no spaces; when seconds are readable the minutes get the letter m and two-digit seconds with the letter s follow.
13h57
